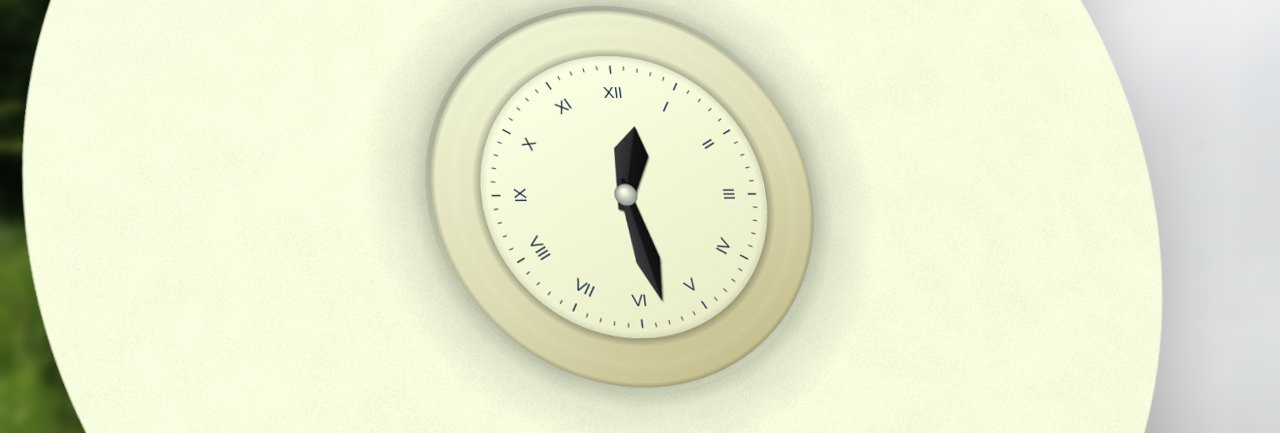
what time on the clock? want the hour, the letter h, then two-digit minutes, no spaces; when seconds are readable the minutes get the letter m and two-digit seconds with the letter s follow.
12h28
